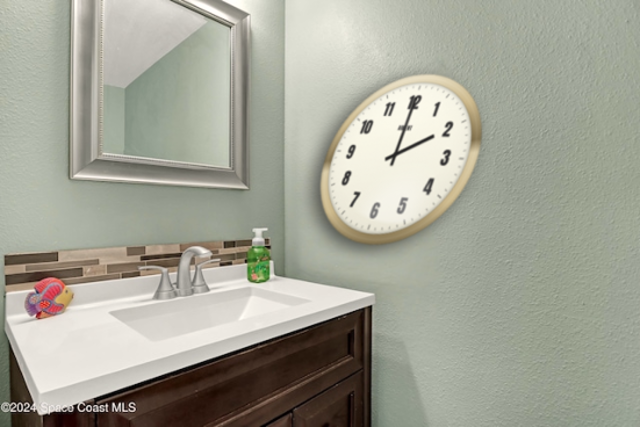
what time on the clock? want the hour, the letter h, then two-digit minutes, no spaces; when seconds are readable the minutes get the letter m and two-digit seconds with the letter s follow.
2h00
